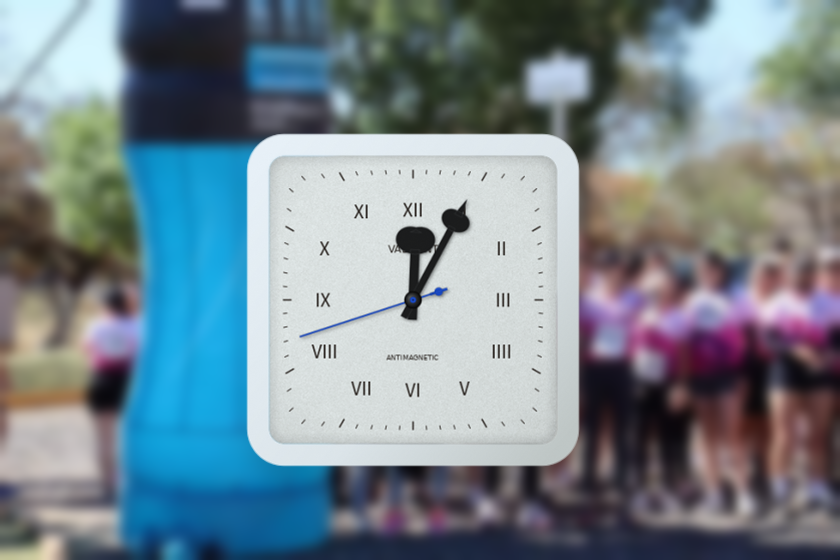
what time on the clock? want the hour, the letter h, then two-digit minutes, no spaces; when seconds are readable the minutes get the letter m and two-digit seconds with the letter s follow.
12h04m42s
